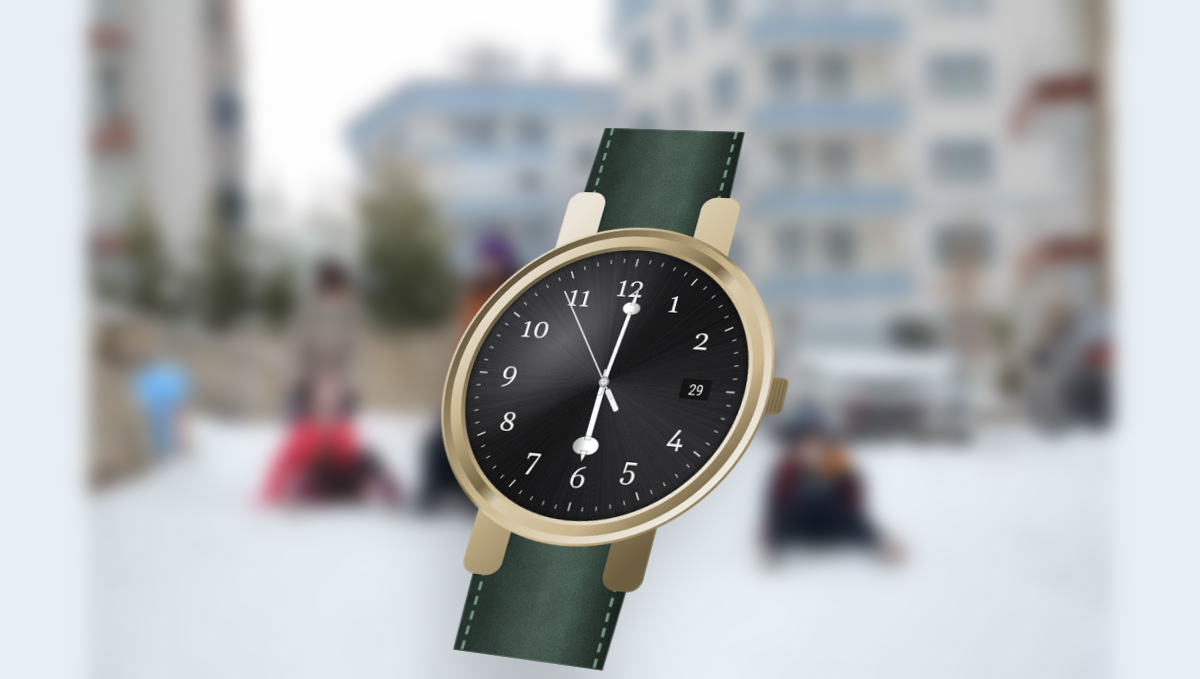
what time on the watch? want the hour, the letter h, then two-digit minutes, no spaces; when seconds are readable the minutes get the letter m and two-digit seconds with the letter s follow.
6h00m54s
